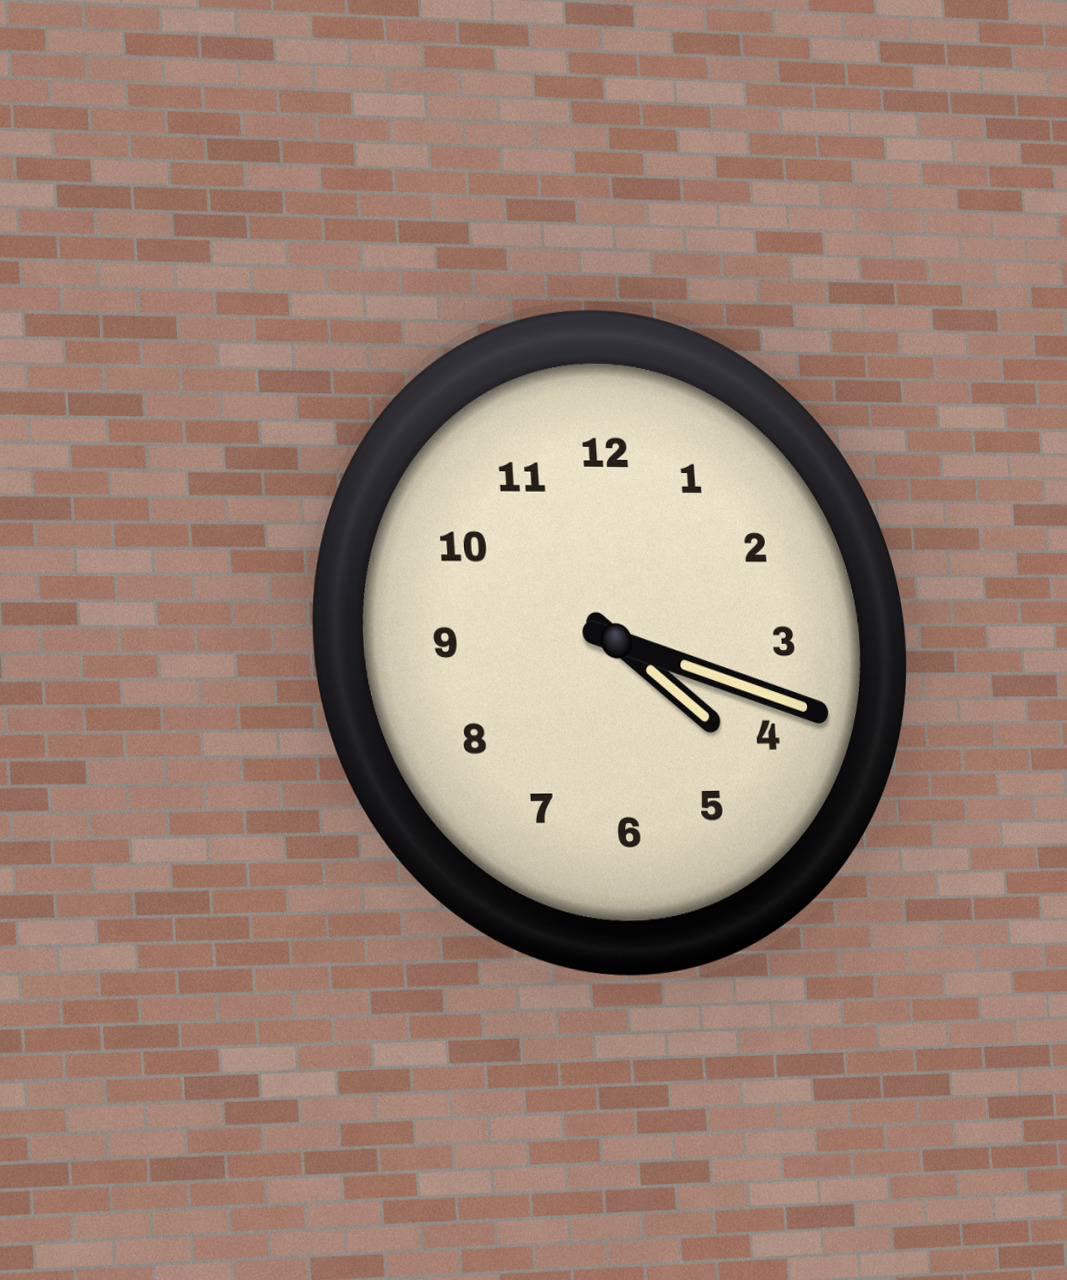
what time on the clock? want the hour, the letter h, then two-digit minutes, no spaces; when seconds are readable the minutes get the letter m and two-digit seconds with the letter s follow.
4h18
